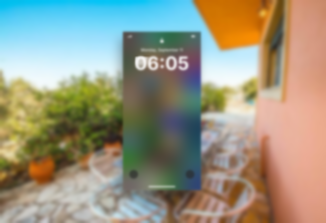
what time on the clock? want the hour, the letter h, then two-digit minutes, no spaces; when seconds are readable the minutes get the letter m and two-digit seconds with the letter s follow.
6h05
